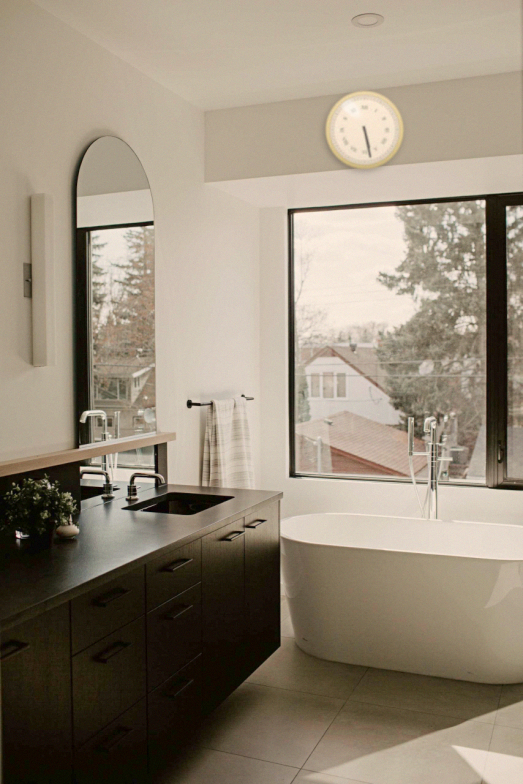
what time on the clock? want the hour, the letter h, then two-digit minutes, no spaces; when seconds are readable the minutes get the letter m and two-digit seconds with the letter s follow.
5h28
